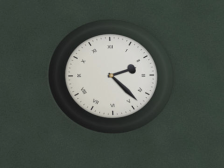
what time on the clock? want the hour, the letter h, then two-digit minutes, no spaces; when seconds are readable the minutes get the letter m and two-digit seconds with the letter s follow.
2h23
